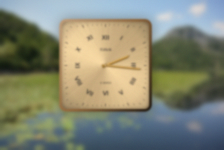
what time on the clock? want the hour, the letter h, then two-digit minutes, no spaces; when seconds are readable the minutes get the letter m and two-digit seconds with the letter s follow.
2h16
